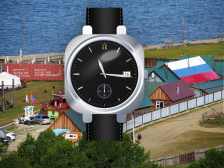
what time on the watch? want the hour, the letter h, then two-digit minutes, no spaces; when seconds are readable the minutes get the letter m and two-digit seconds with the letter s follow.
11h16
